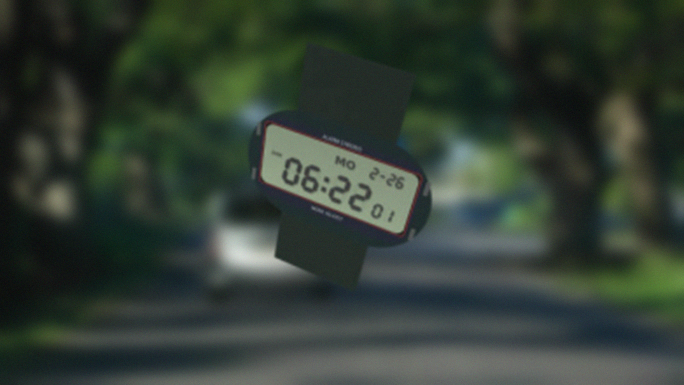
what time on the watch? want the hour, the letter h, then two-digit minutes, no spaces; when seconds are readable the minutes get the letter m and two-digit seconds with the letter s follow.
6h22m01s
